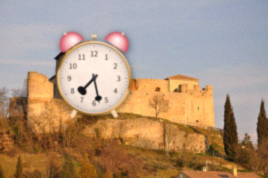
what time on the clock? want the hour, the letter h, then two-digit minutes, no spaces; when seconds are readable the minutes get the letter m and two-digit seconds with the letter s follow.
7h28
